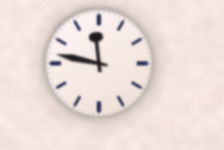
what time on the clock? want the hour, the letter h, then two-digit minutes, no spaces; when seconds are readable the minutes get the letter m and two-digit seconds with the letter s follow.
11h47
